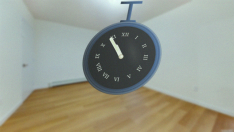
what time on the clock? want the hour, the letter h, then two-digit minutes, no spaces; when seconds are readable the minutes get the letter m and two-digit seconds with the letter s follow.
10h54
